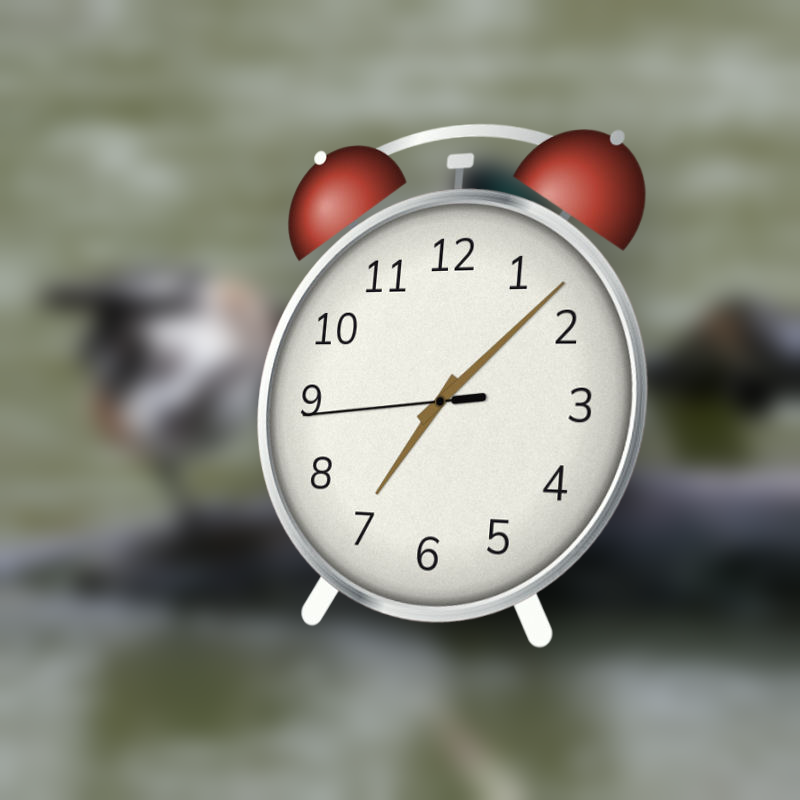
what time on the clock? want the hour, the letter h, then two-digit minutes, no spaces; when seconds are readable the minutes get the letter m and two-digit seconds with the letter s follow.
7h07m44s
